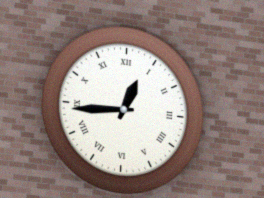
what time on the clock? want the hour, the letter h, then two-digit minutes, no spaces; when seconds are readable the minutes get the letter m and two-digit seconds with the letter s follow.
12h44
